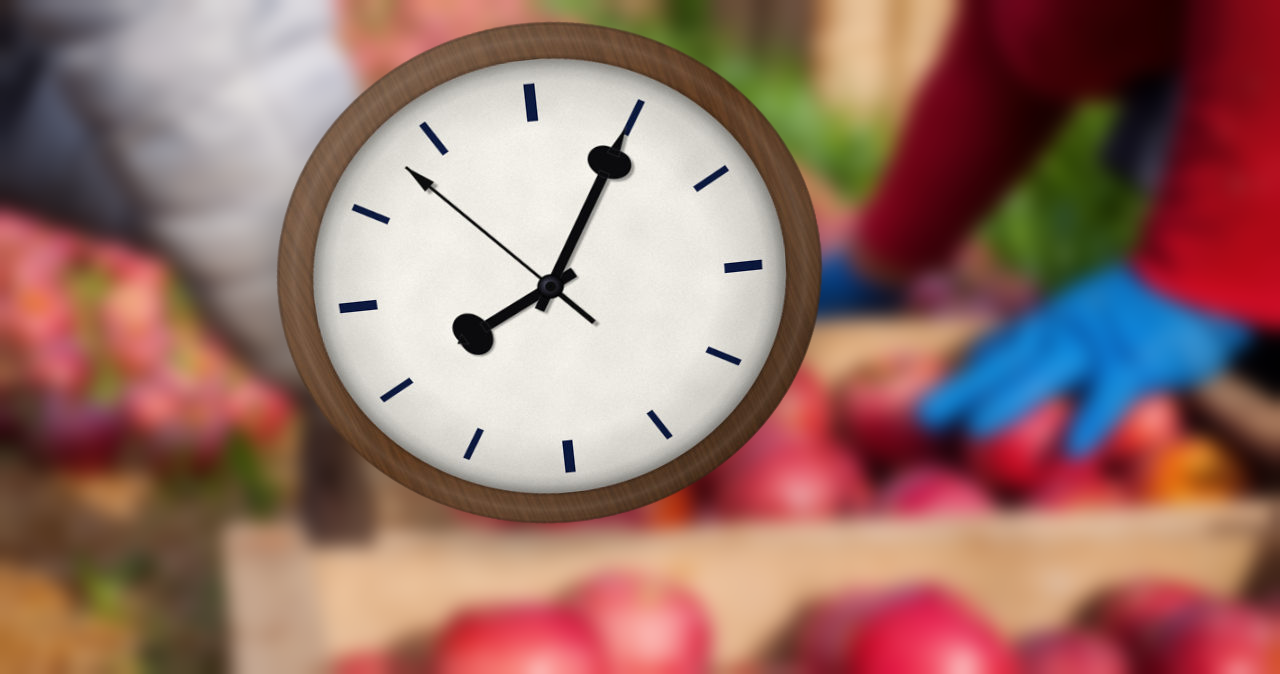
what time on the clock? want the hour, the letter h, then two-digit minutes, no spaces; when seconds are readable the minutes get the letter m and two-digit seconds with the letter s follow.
8h04m53s
